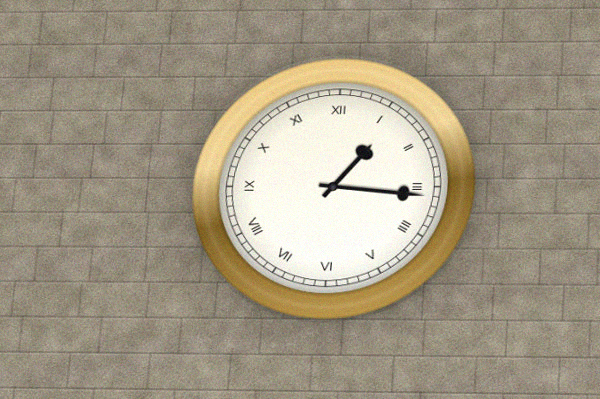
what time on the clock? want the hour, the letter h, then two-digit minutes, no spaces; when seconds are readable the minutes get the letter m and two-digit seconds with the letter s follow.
1h16
